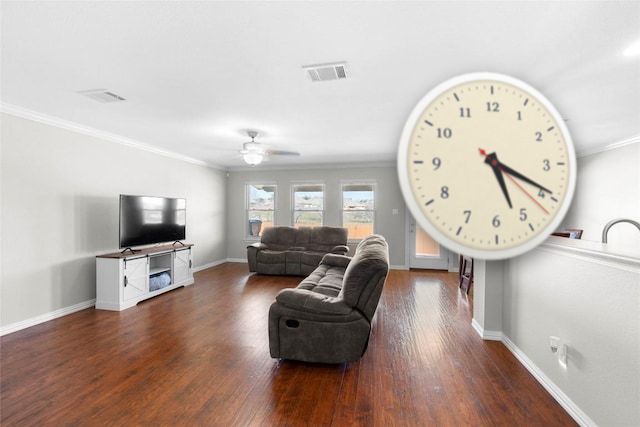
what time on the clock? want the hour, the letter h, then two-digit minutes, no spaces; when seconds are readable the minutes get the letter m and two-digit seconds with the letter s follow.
5h19m22s
